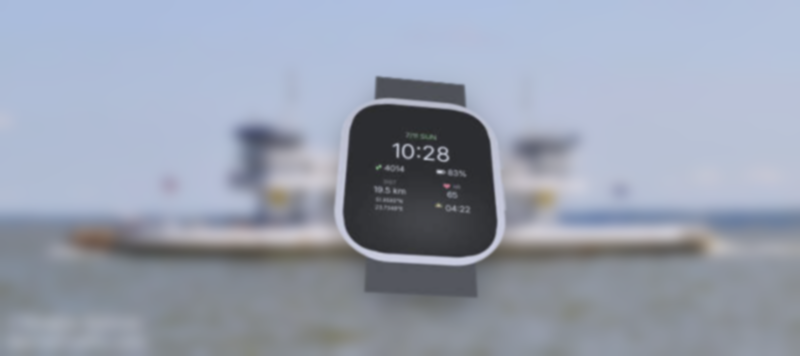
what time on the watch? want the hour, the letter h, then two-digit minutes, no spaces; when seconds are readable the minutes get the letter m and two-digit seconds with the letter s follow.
10h28
